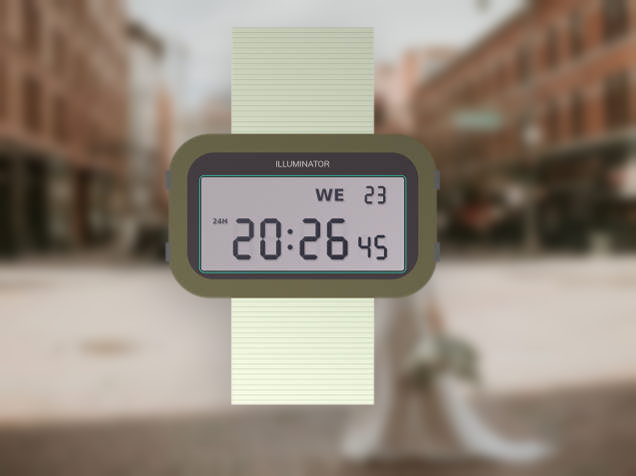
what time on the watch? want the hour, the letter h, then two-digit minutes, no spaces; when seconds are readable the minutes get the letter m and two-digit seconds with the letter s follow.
20h26m45s
